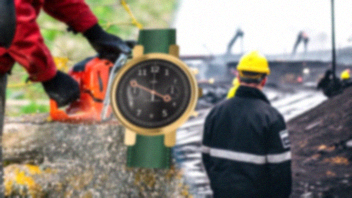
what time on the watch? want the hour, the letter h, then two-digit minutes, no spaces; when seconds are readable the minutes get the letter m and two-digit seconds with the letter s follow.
3h49
